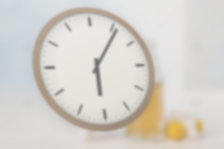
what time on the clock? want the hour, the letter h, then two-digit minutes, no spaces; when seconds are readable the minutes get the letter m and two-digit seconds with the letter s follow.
6h06
